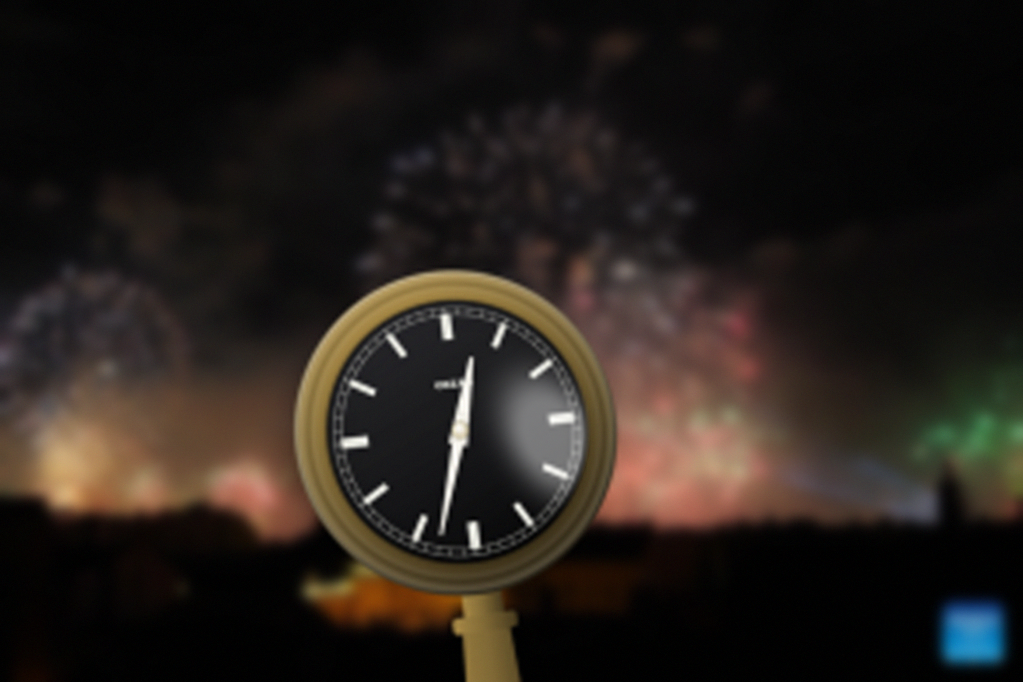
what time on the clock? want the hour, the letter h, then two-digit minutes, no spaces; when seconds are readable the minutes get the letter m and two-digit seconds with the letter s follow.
12h33
